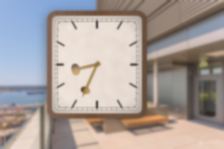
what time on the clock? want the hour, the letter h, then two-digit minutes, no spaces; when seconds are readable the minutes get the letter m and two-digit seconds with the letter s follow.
8h34
